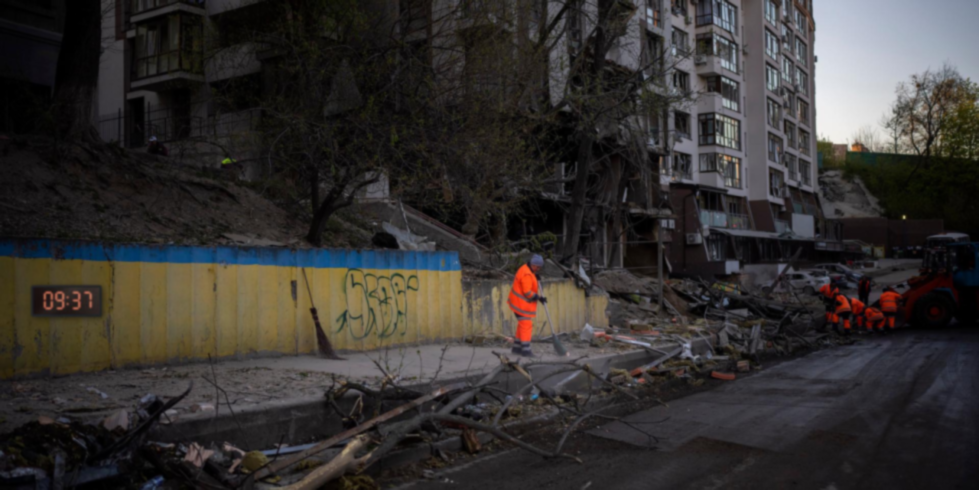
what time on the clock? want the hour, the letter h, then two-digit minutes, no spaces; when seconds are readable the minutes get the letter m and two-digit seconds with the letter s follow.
9h37
